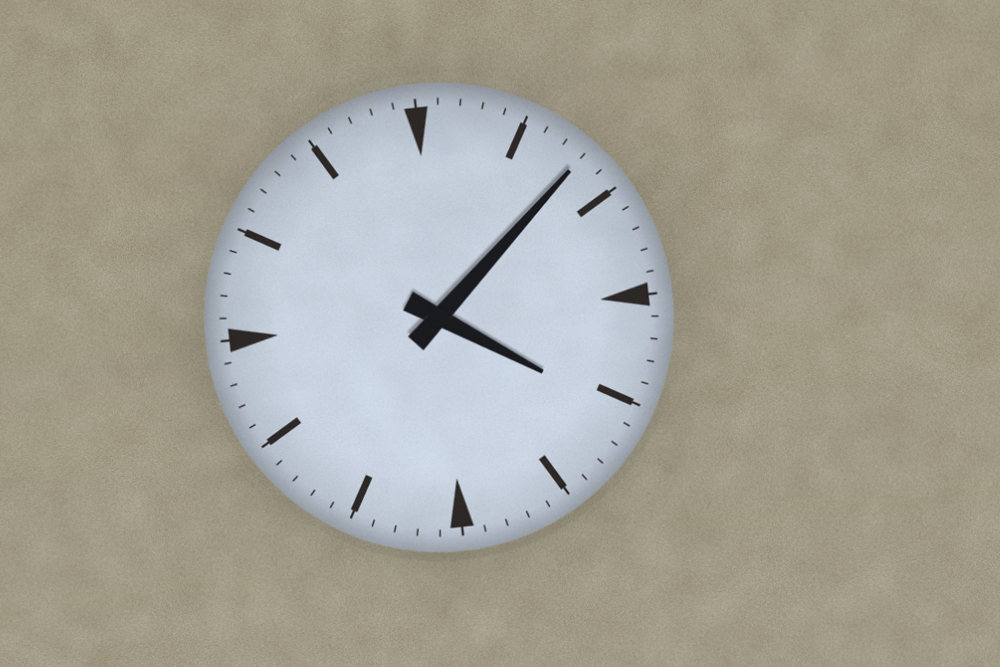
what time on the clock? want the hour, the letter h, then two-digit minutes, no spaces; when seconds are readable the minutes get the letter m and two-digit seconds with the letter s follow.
4h08
